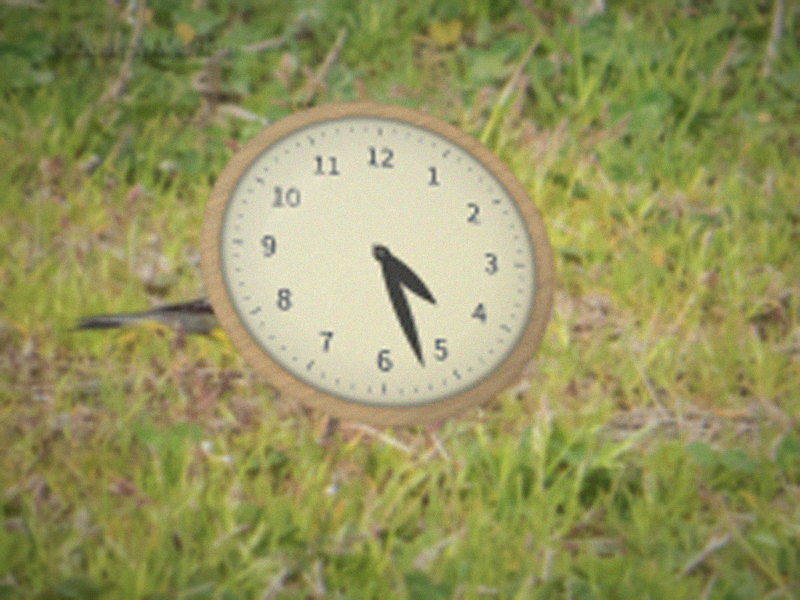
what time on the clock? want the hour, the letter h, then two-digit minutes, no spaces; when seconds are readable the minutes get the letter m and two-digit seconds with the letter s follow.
4h27
